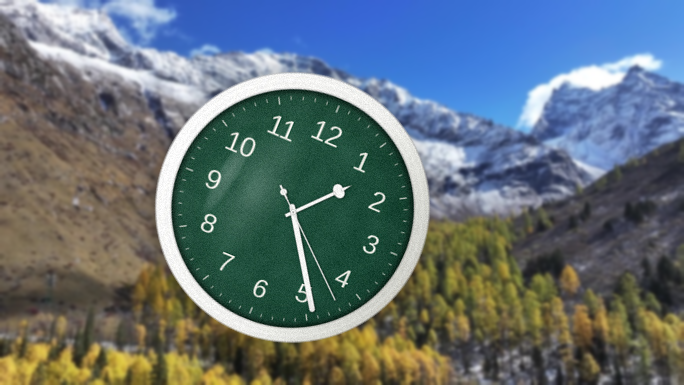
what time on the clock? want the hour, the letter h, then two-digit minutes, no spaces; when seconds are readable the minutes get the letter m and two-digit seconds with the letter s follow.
1h24m22s
